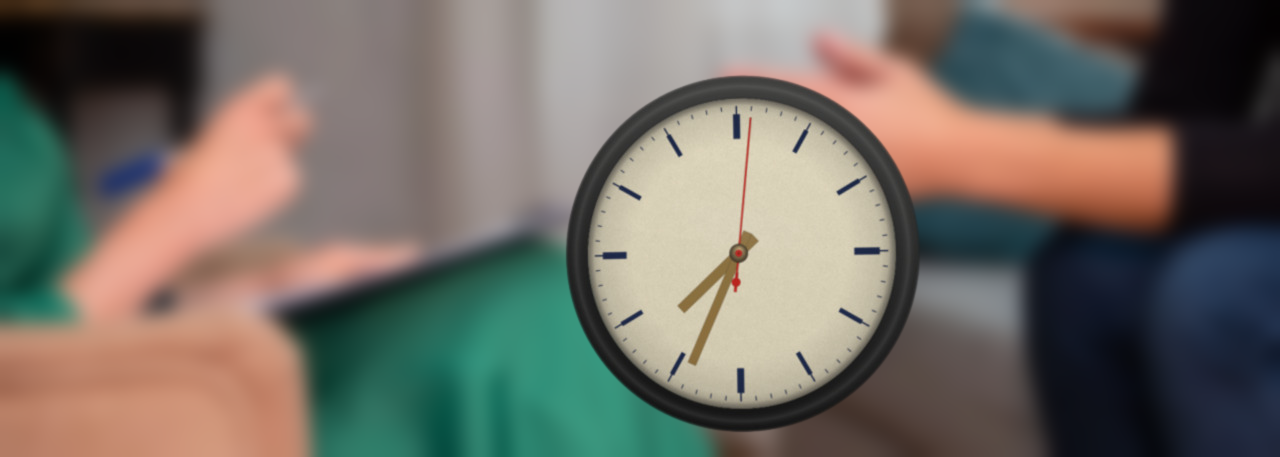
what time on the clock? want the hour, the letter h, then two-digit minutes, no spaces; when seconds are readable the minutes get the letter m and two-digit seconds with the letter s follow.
7h34m01s
